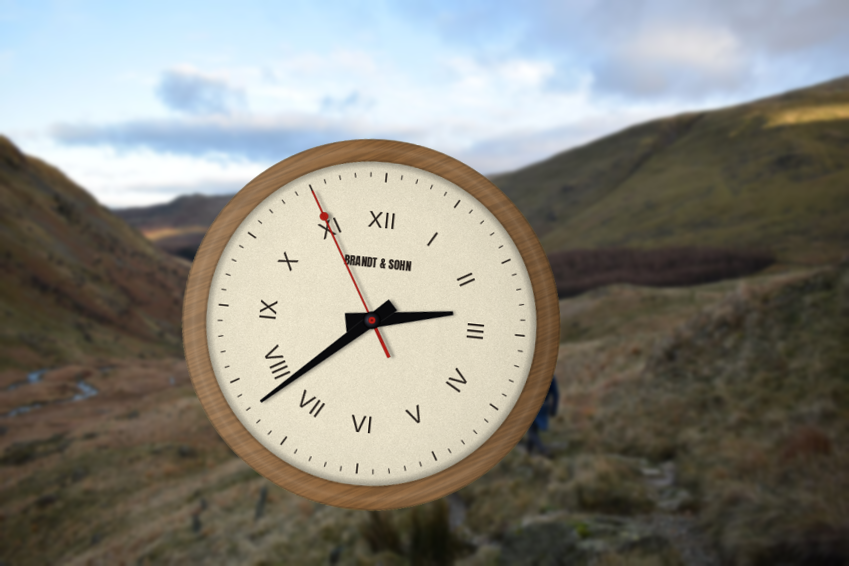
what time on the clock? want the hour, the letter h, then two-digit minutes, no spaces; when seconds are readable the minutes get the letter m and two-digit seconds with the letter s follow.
2h37m55s
